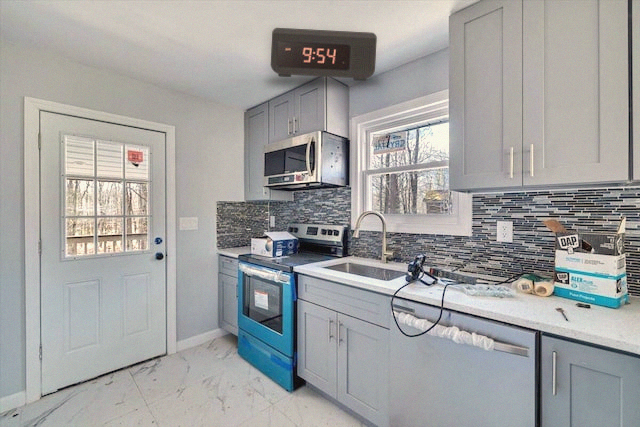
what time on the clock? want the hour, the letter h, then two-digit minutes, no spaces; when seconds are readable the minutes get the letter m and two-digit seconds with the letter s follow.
9h54
